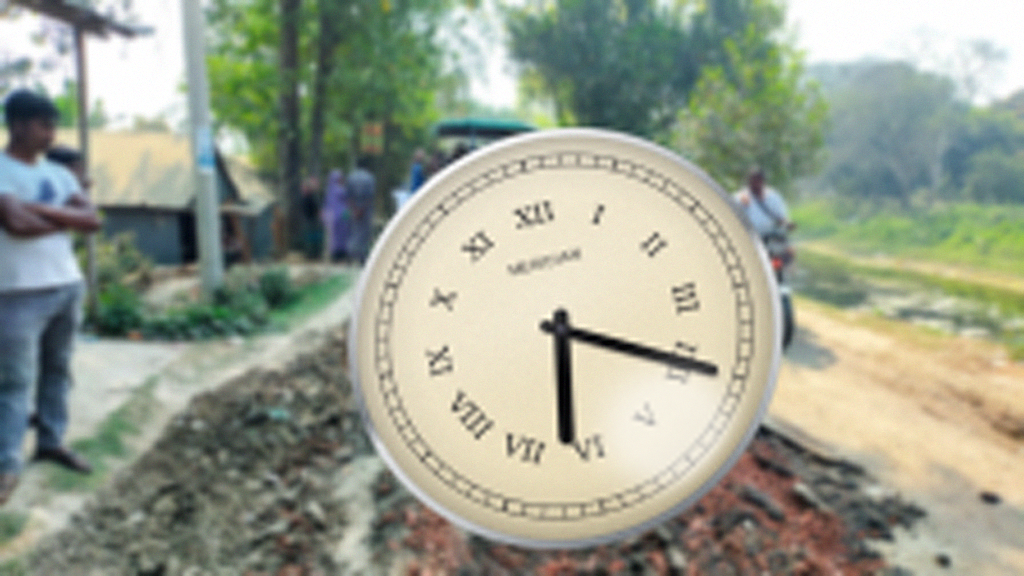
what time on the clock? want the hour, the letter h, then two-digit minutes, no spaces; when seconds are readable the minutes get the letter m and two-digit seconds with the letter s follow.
6h20
